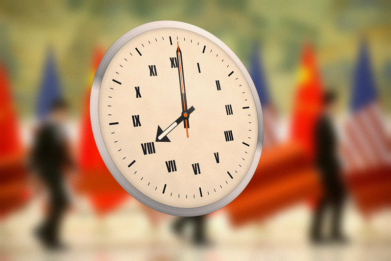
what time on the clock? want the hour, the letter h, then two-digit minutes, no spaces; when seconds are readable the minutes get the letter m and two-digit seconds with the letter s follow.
8h01m01s
